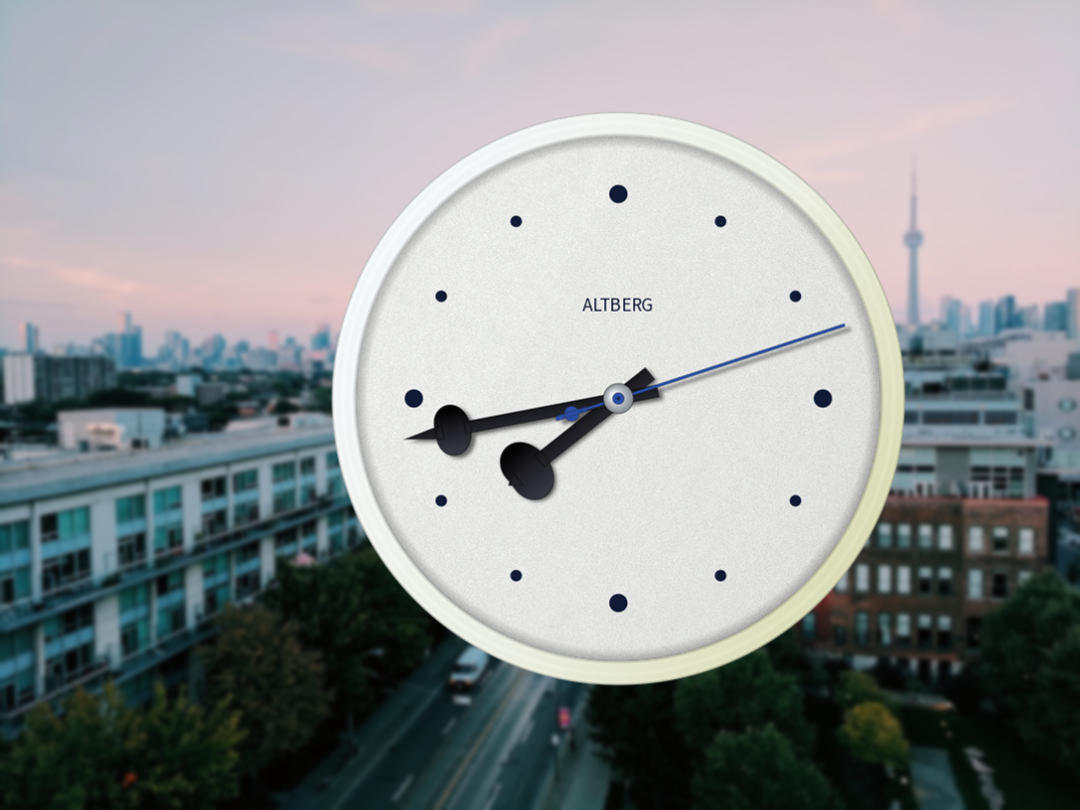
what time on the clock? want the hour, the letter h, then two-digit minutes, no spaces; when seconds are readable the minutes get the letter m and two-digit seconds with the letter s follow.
7h43m12s
